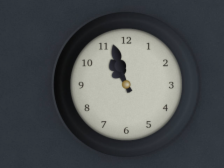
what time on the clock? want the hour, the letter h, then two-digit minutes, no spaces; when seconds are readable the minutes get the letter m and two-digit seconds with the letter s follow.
10h57
